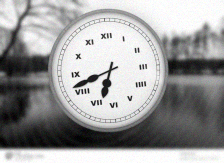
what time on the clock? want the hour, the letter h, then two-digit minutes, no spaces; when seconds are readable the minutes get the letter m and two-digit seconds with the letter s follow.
6h42
